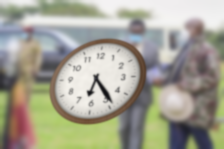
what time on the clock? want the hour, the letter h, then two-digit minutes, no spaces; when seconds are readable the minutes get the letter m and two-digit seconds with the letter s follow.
6h24
